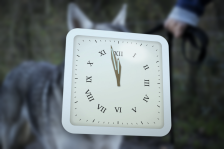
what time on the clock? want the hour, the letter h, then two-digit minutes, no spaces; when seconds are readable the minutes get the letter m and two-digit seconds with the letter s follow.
11h58
